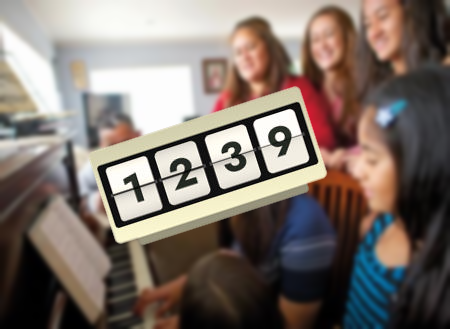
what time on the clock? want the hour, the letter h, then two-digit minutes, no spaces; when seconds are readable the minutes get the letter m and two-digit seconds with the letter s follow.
12h39
